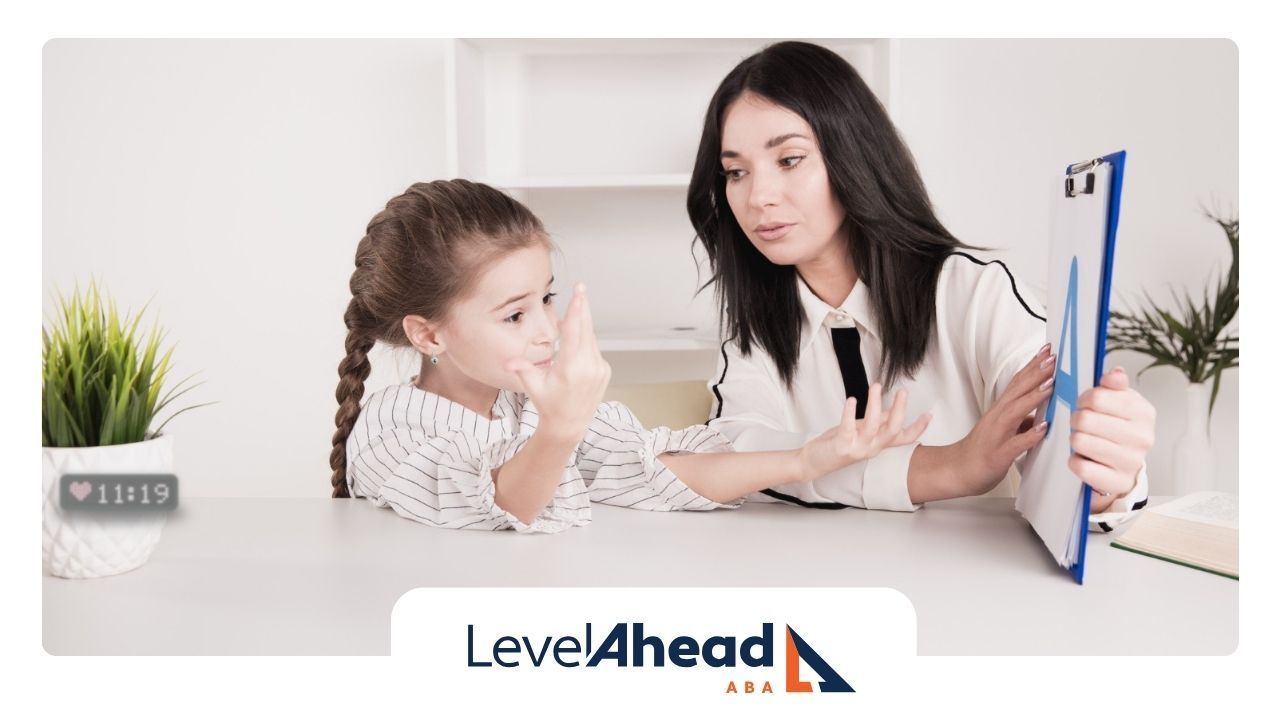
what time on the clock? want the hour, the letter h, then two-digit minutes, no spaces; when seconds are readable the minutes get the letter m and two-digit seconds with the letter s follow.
11h19
